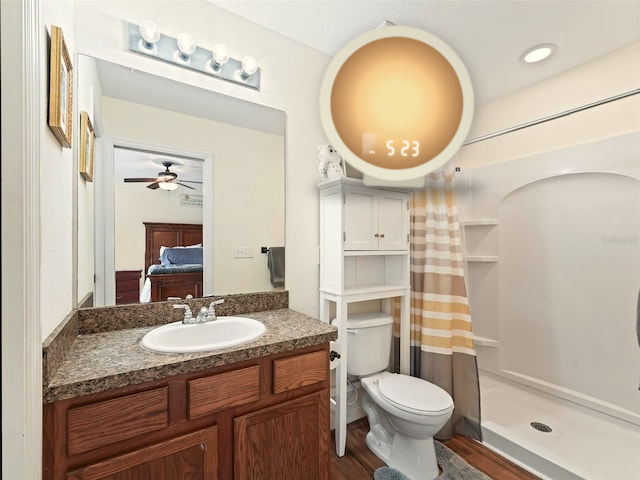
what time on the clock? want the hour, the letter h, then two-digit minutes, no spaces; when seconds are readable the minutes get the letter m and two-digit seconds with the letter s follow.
5h23
